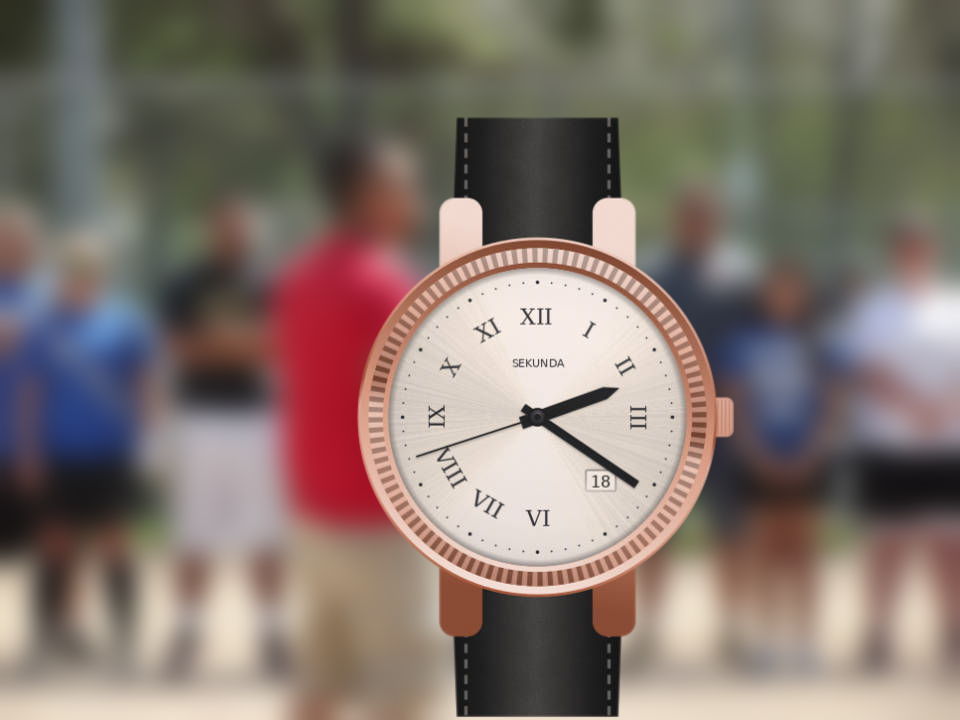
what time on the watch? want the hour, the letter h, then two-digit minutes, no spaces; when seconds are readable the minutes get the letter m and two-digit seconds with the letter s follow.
2h20m42s
